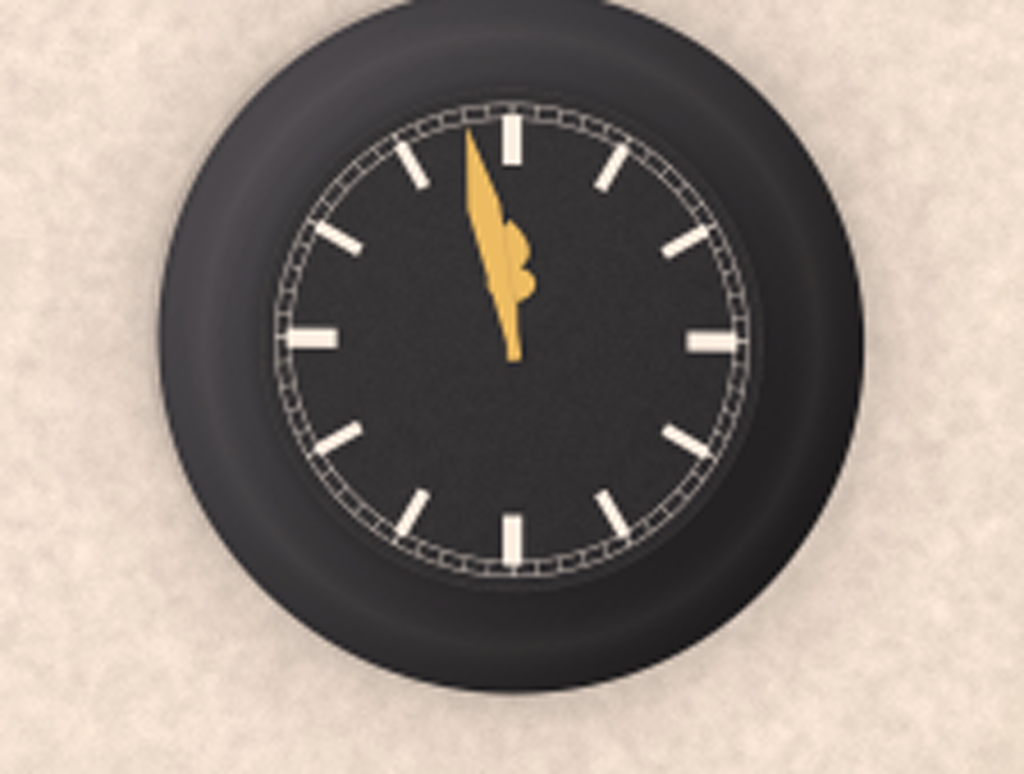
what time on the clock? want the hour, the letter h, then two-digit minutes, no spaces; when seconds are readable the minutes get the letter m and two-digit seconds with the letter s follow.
11h58
